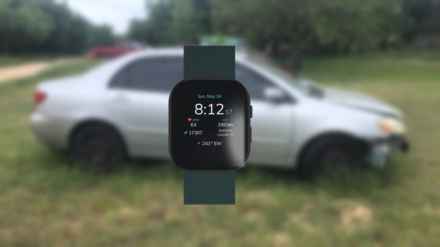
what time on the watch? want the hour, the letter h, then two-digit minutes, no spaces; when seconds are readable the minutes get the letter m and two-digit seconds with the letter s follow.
8h12
